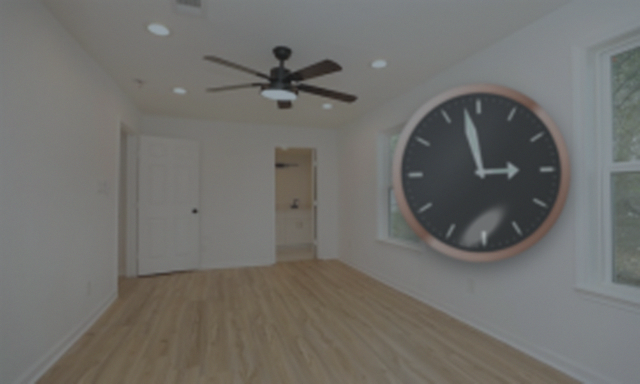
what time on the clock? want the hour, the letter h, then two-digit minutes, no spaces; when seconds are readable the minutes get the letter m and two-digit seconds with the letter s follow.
2h58
